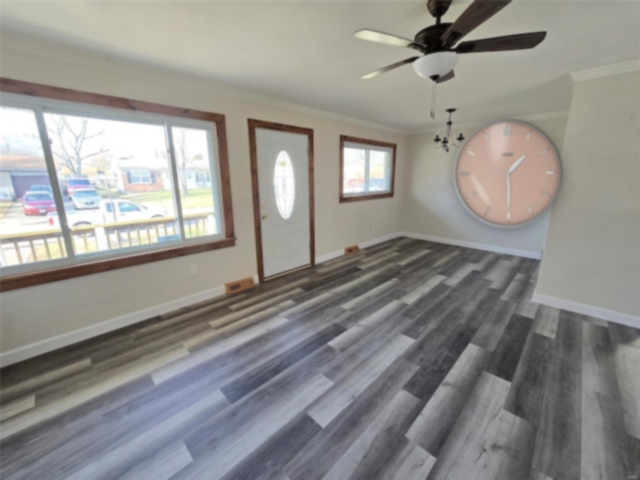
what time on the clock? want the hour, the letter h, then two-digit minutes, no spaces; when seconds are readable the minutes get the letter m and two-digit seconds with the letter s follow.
1h30
